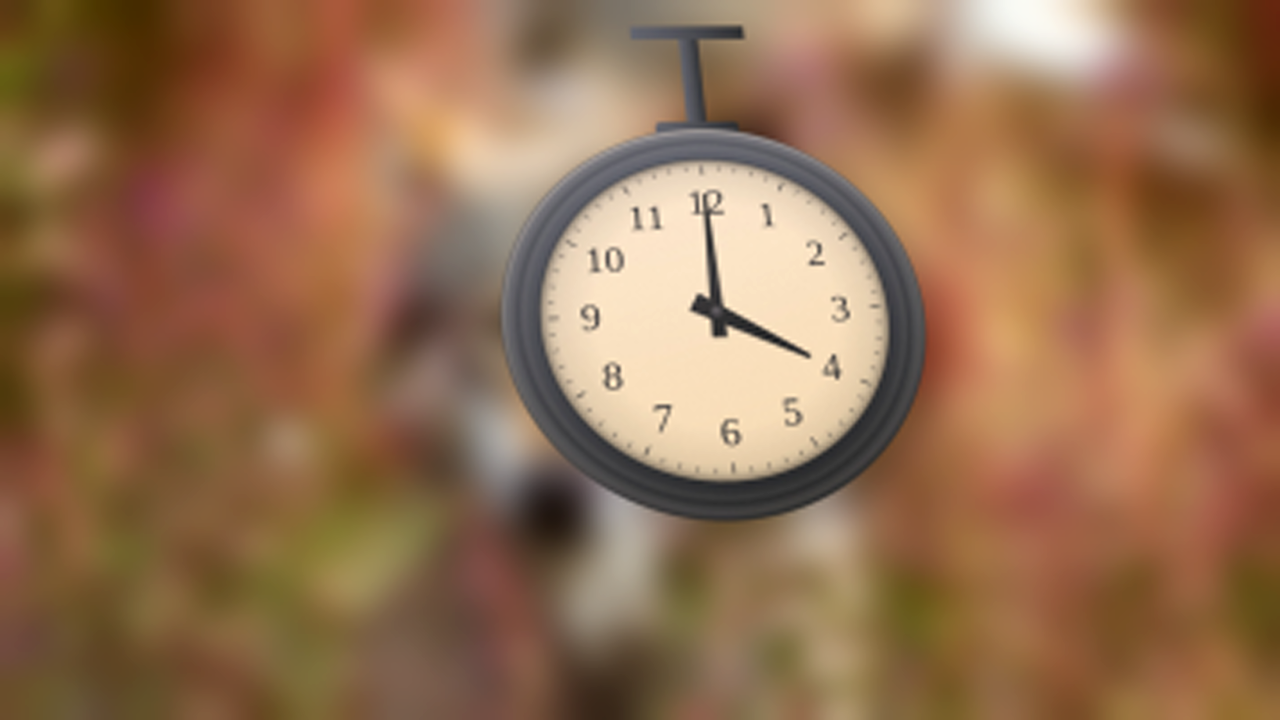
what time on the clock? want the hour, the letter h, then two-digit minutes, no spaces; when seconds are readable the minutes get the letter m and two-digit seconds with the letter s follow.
4h00
